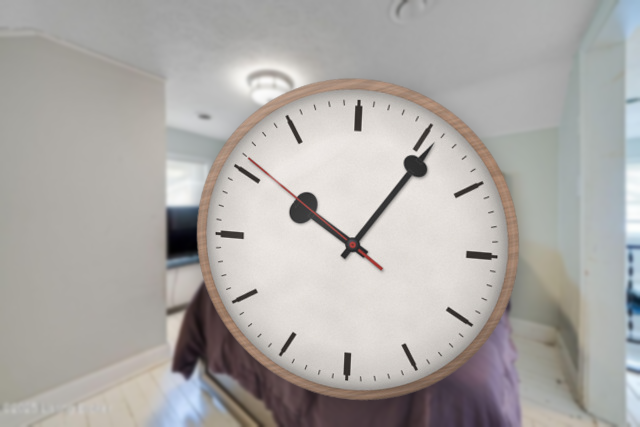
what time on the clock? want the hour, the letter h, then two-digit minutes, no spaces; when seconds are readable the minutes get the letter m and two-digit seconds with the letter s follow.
10h05m51s
